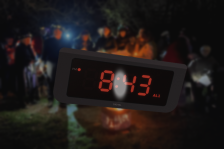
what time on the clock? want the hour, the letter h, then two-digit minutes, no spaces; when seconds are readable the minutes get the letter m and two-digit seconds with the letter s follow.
8h43
